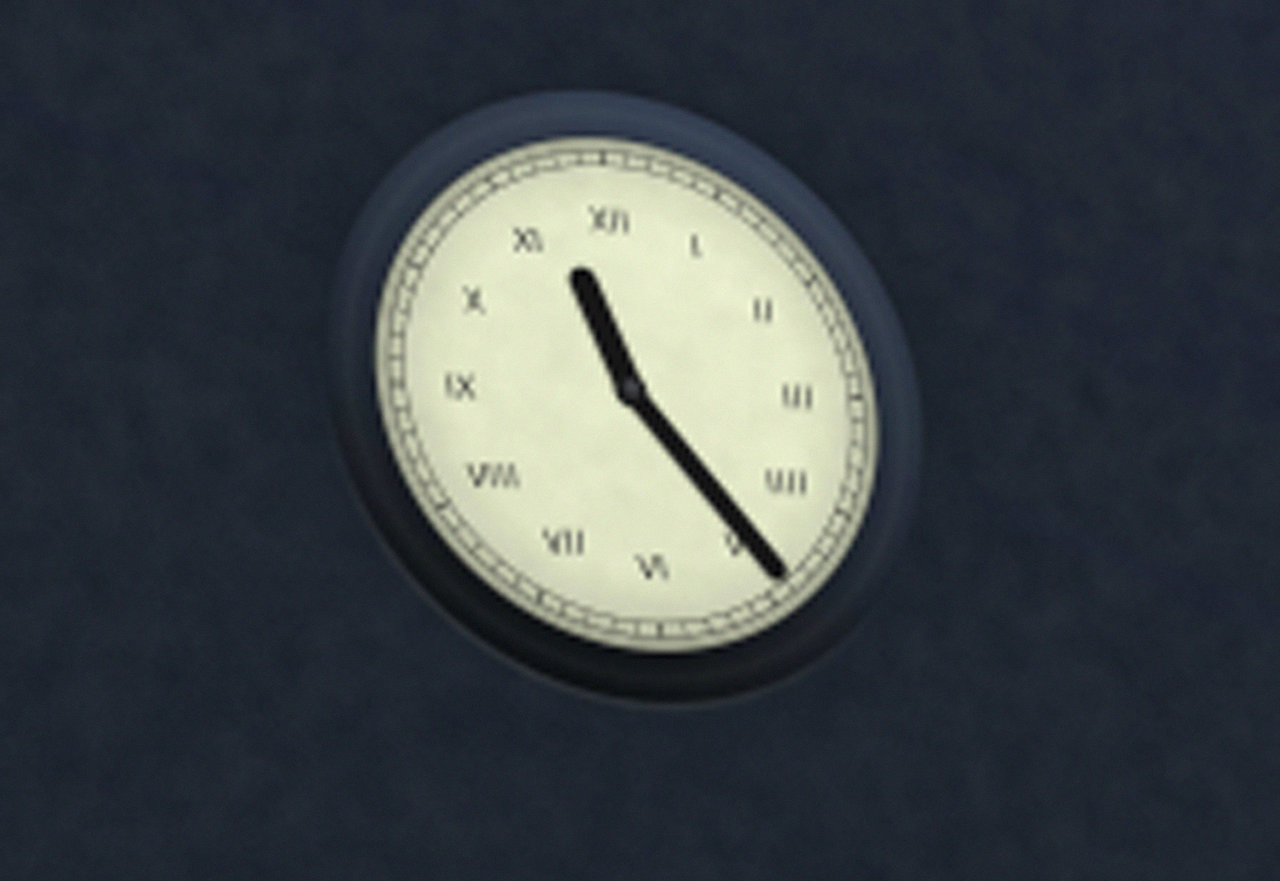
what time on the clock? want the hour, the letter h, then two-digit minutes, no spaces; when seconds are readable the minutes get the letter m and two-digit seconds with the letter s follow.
11h24
